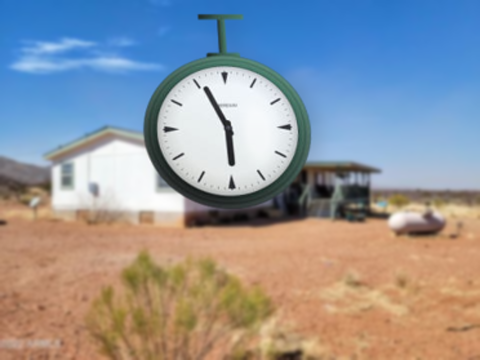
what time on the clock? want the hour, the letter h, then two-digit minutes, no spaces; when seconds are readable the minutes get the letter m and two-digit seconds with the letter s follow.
5h56
